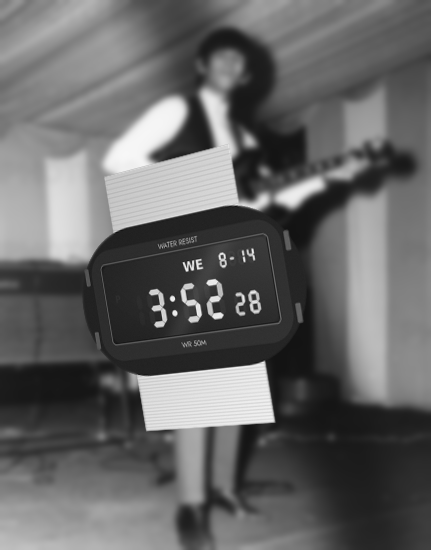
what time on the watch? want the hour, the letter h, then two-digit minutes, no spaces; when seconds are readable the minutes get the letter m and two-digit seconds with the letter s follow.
3h52m28s
